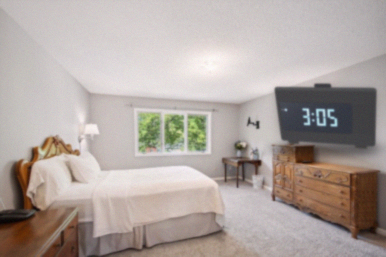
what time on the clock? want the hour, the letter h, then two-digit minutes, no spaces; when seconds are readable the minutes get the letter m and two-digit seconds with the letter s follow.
3h05
